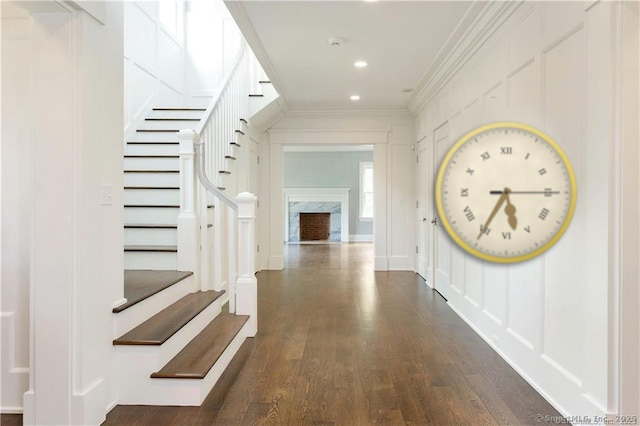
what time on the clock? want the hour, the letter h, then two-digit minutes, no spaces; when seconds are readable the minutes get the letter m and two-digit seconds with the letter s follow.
5h35m15s
